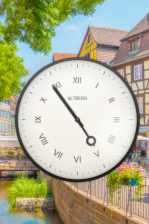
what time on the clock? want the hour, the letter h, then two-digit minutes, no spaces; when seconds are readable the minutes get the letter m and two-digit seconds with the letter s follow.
4h54
